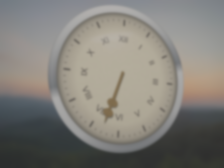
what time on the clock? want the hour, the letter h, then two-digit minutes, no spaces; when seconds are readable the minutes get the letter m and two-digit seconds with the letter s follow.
6h33
